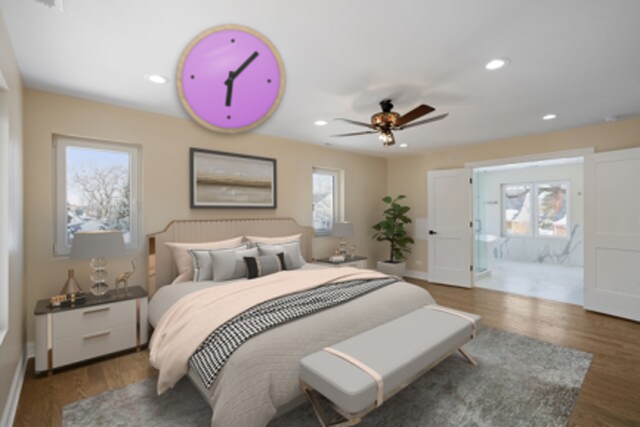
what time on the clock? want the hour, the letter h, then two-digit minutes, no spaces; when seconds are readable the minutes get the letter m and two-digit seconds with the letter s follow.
6h07
